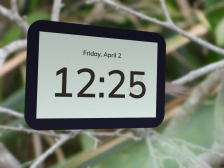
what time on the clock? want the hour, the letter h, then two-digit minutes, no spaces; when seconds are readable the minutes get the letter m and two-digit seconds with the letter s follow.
12h25
